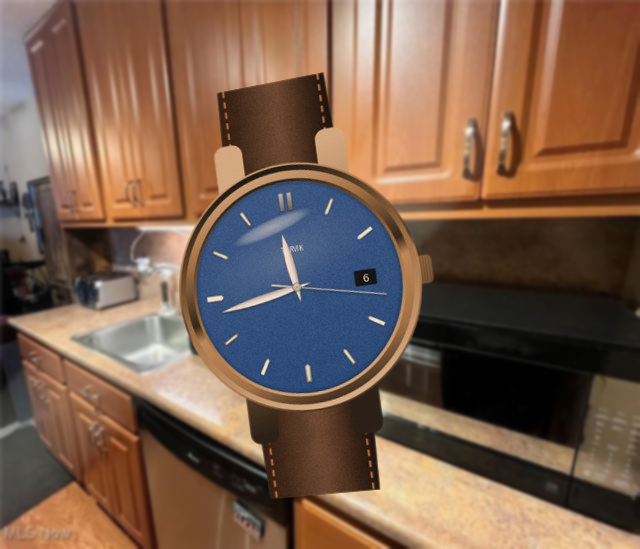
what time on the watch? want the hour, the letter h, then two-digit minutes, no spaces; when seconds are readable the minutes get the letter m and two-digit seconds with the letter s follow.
11h43m17s
